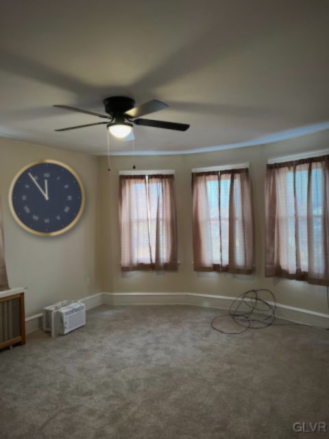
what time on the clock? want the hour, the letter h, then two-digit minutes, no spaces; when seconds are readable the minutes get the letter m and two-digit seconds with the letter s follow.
11h54
